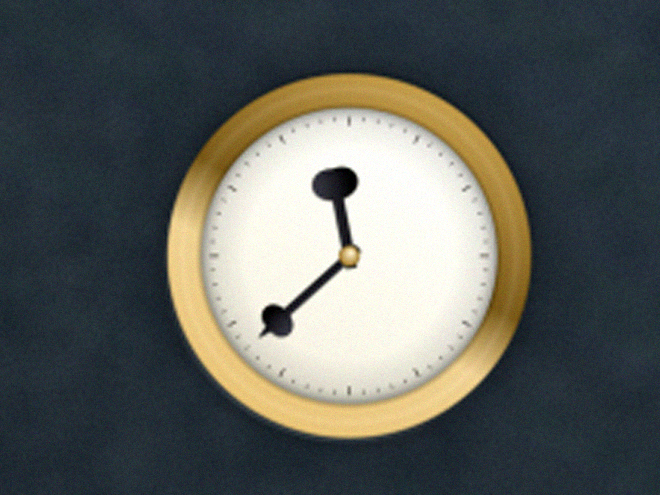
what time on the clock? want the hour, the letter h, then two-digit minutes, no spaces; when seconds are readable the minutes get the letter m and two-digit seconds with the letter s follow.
11h38
